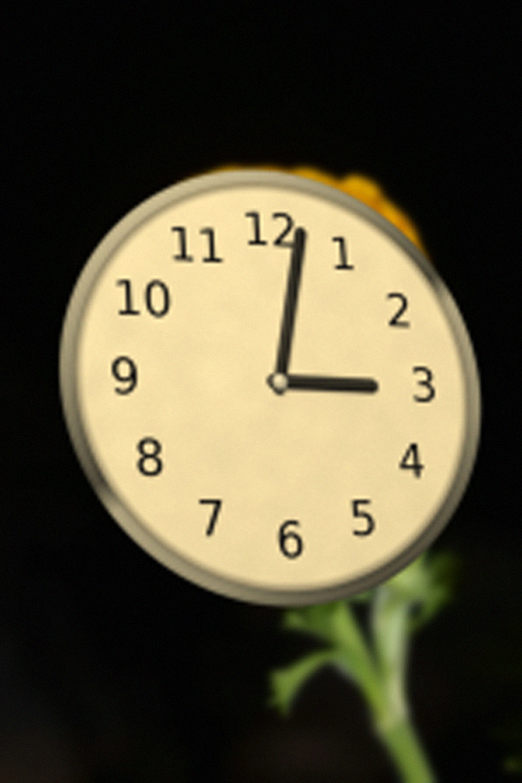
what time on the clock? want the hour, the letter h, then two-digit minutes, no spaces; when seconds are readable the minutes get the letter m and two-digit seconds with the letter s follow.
3h02
